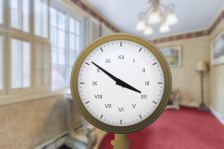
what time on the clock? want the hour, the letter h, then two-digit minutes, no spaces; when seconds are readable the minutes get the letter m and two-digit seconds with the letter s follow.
3h51
